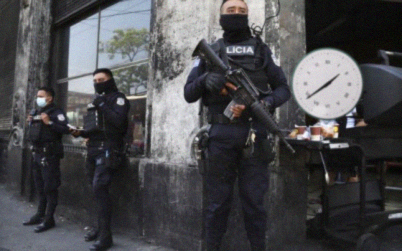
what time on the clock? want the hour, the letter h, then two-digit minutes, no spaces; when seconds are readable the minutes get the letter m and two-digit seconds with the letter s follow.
1h39
